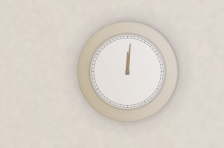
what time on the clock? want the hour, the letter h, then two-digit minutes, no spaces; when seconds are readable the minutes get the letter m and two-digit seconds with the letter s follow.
12h01
